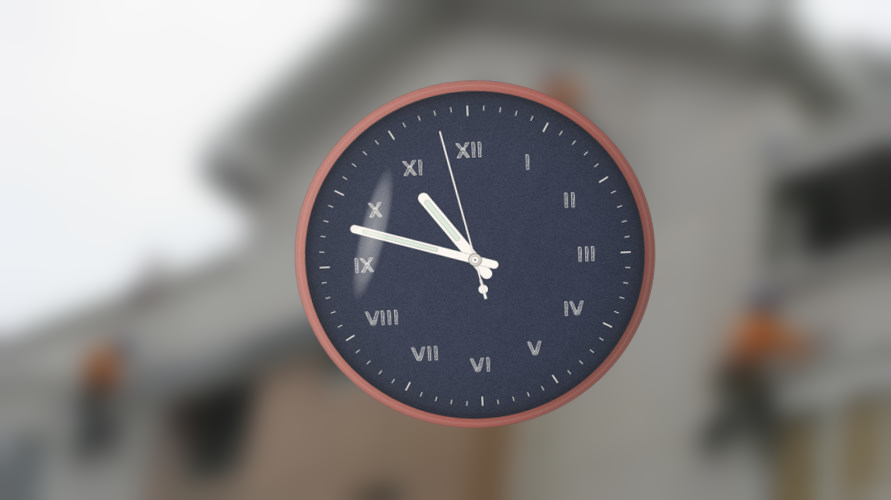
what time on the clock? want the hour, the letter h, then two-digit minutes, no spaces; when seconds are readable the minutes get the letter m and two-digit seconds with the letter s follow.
10h47m58s
